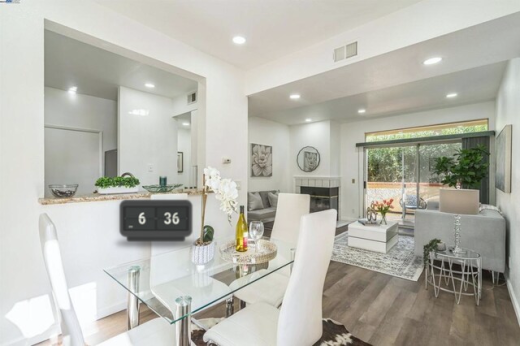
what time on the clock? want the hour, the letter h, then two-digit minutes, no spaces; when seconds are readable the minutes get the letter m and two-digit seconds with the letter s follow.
6h36
